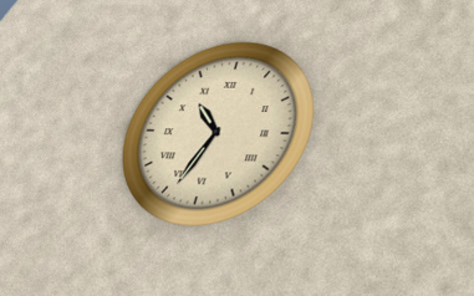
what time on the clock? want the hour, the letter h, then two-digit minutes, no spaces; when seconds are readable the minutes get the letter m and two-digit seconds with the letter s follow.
10h34
